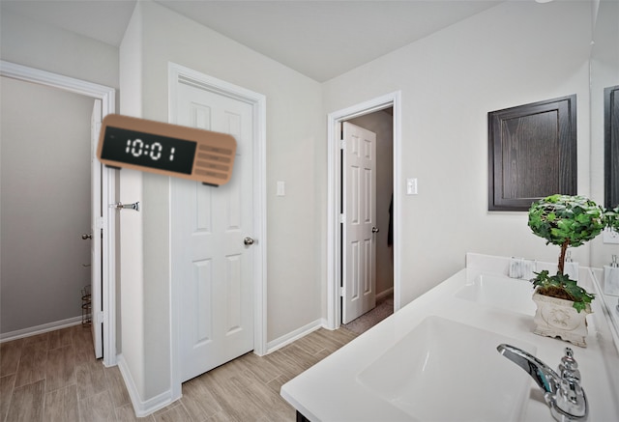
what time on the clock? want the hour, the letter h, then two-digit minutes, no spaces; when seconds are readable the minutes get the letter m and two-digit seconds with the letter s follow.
10h01
